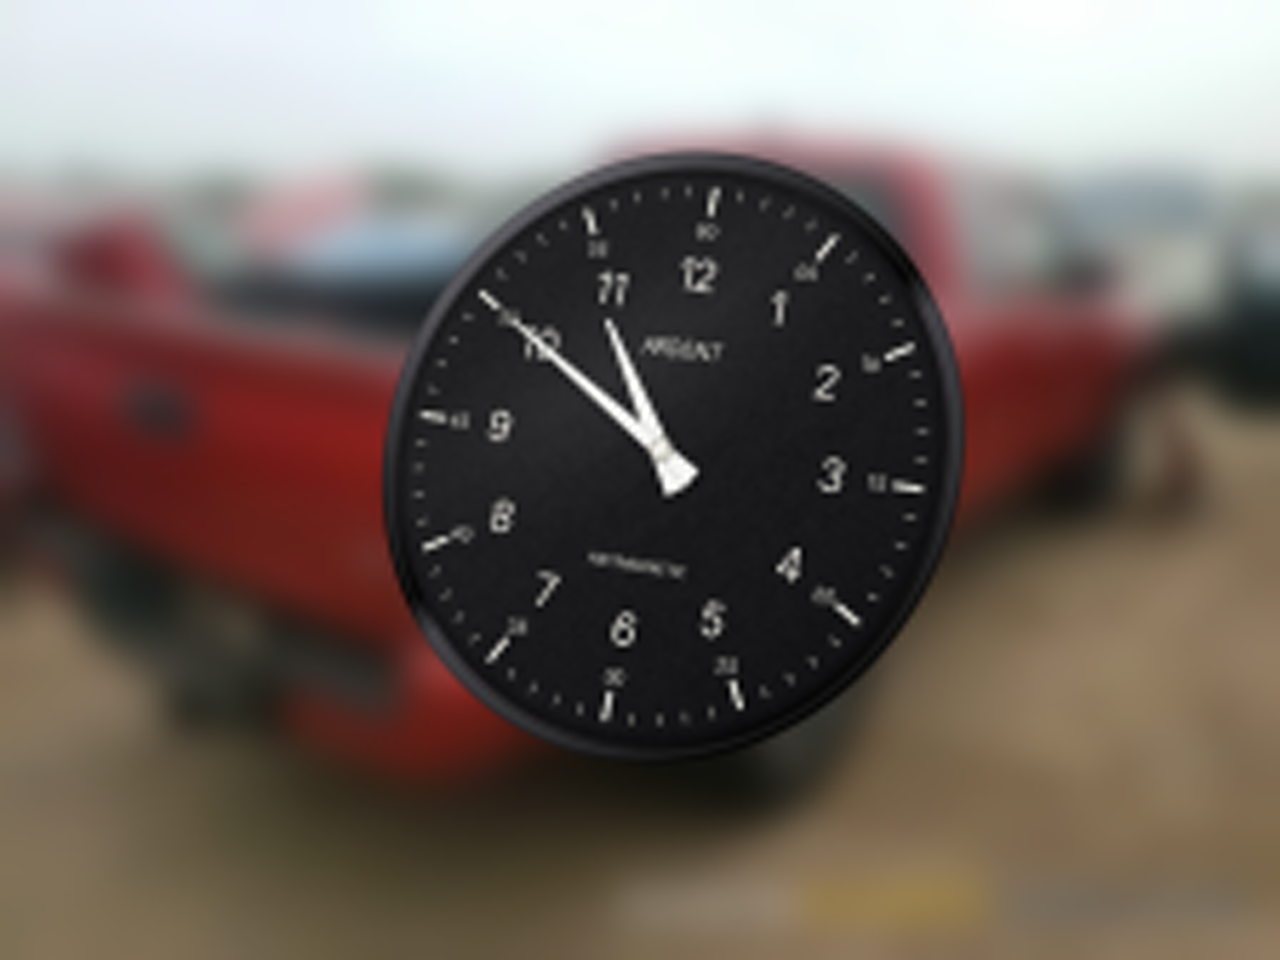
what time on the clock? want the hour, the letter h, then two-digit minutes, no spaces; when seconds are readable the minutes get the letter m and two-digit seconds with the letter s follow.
10h50
